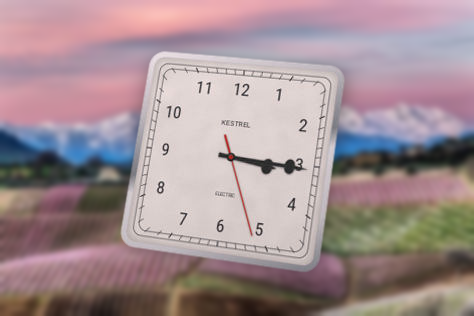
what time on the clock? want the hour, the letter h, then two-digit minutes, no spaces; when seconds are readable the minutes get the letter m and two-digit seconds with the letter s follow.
3h15m26s
